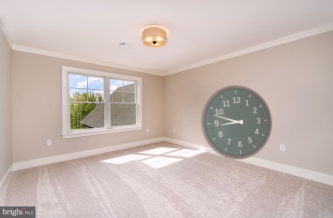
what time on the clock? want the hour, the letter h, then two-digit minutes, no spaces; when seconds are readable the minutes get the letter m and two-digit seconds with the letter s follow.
8h48
